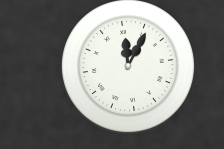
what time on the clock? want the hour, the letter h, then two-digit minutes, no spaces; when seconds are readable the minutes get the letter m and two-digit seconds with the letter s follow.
12h06
